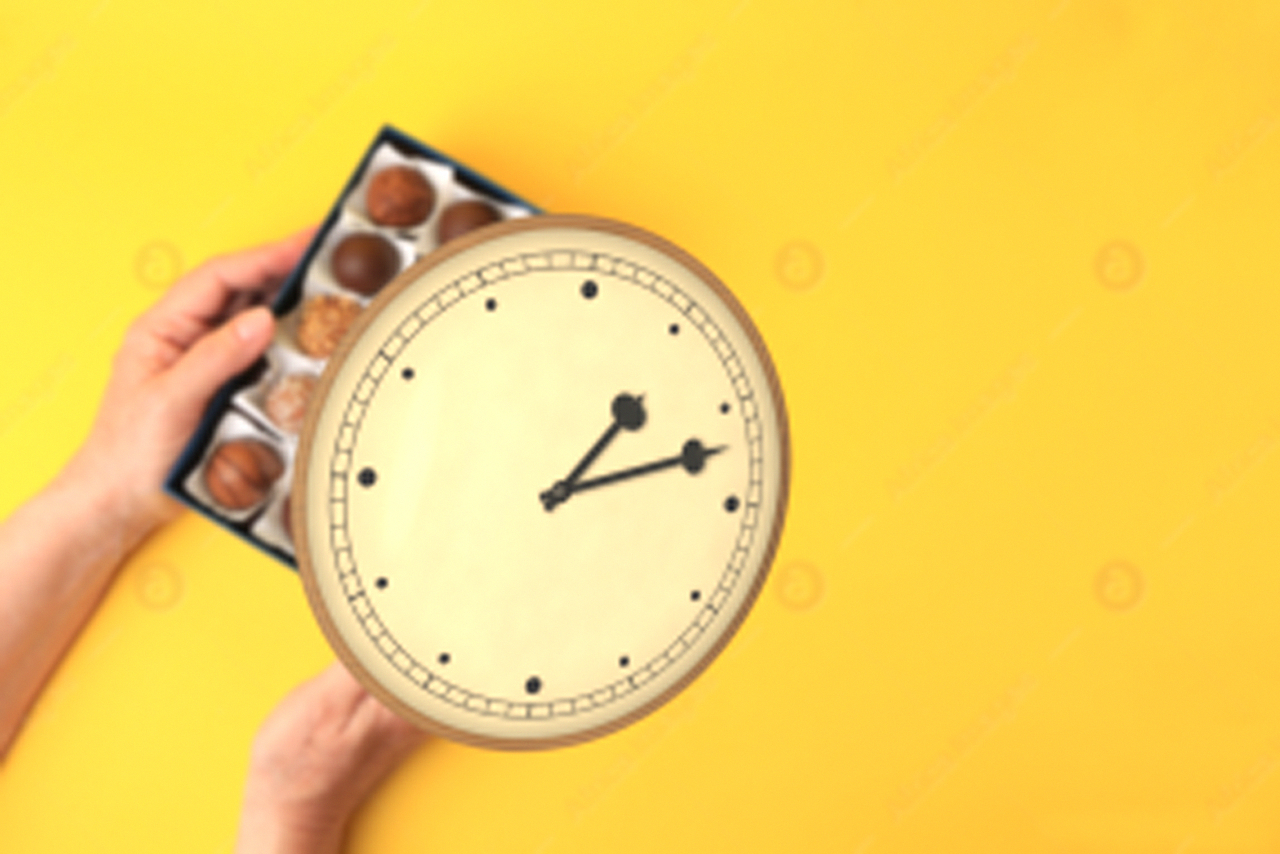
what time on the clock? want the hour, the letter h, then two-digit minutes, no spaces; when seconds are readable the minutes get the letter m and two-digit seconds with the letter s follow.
1h12
